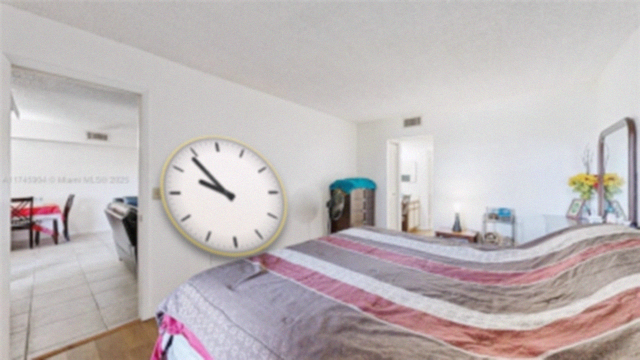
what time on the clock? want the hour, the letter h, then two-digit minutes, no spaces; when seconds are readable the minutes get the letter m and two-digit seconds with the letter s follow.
9h54
